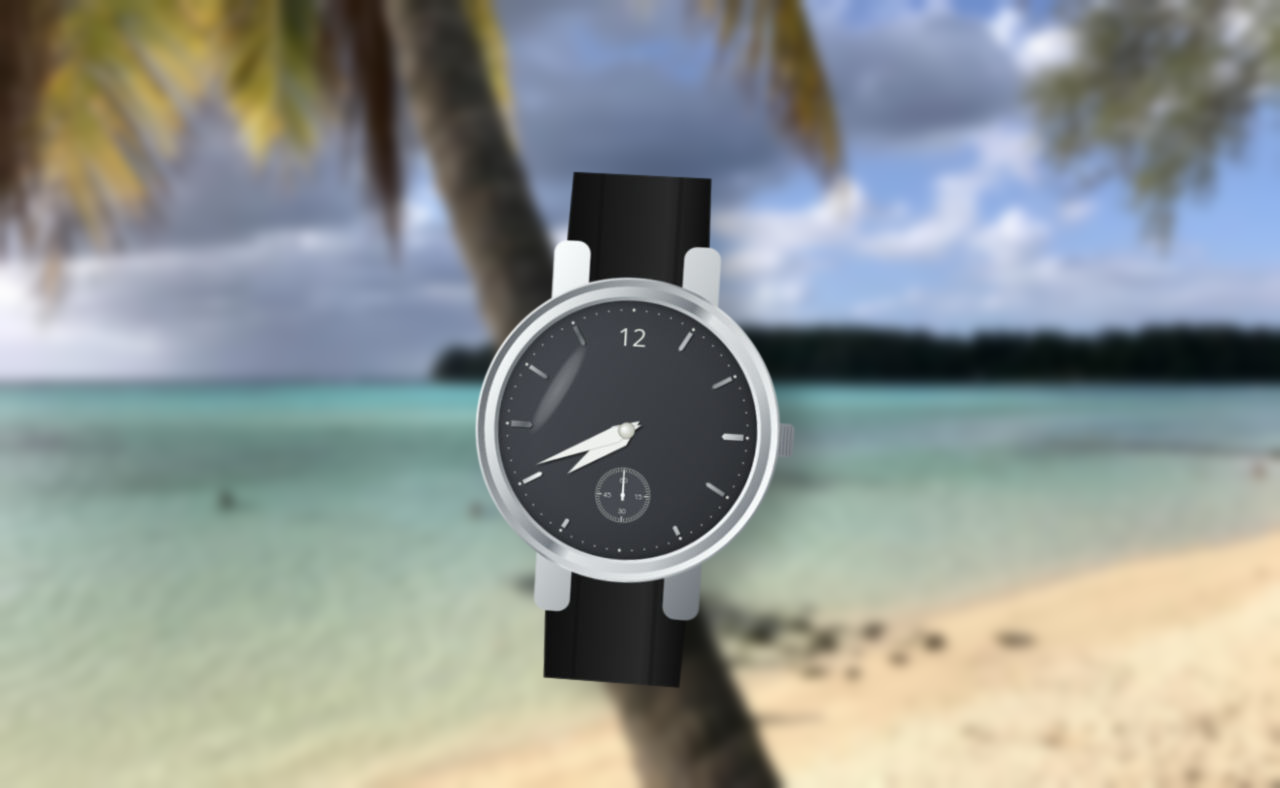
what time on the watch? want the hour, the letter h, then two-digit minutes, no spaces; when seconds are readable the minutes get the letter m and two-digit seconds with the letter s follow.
7h41
